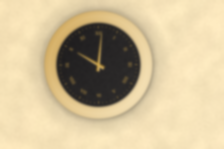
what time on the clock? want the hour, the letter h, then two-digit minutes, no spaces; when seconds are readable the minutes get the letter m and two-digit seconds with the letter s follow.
10h01
